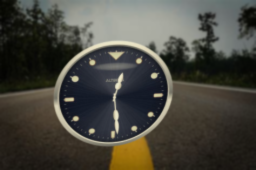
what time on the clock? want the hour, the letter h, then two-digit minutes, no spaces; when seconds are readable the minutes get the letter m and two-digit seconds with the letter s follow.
12h29
